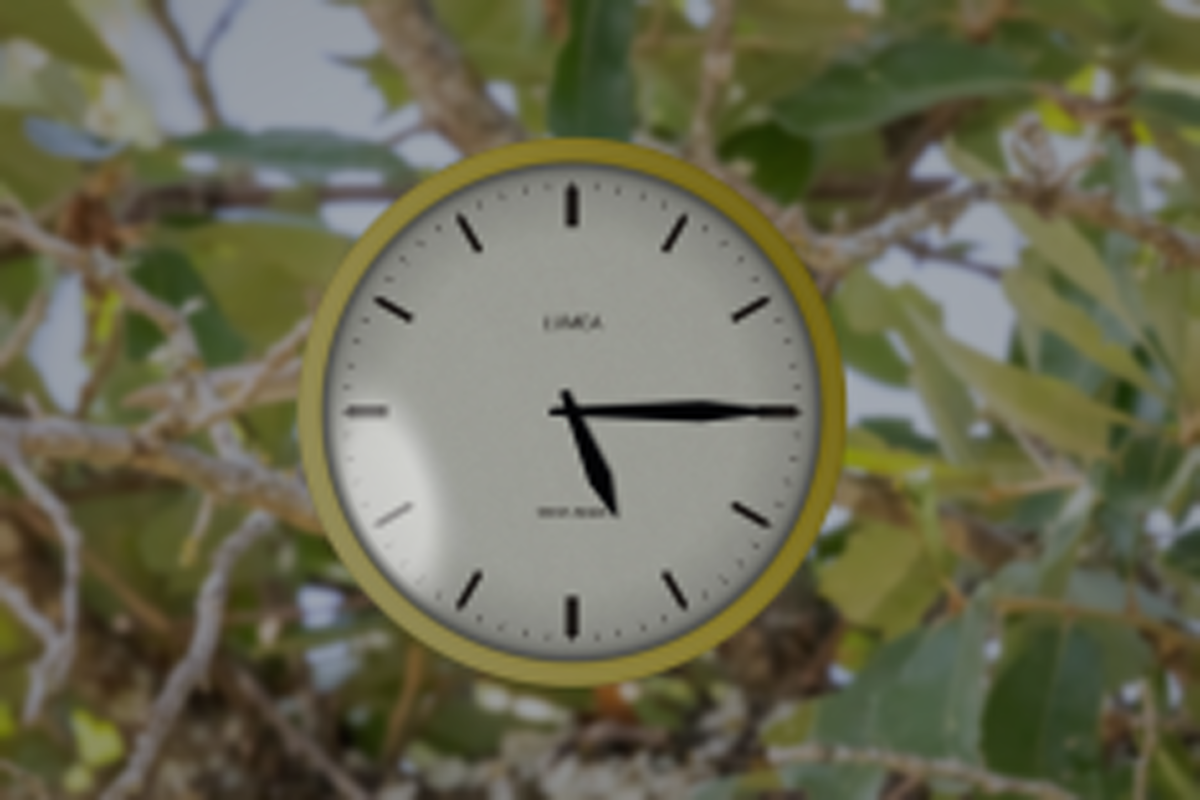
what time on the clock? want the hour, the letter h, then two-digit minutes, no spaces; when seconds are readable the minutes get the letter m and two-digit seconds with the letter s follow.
5h15
